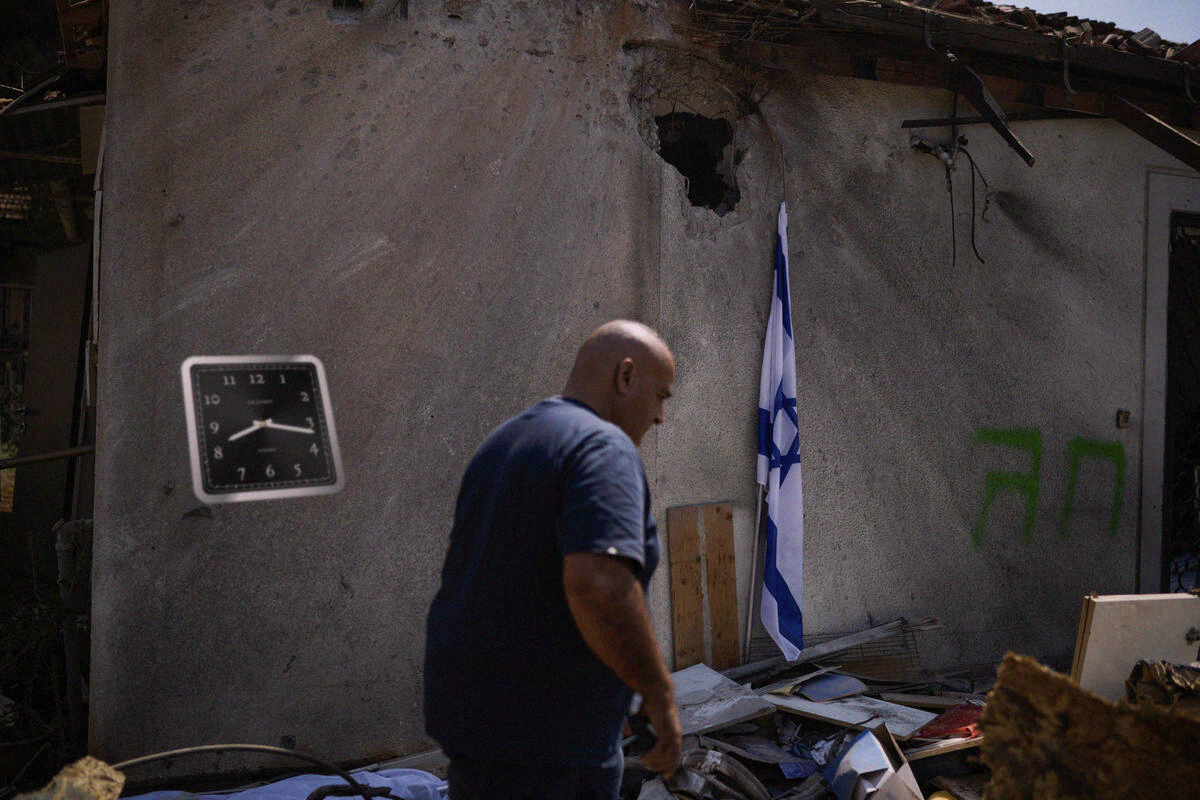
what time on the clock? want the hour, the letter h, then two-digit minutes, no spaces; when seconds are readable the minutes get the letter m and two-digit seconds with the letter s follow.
8h17
